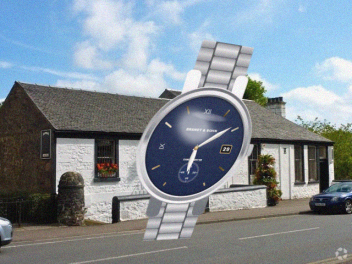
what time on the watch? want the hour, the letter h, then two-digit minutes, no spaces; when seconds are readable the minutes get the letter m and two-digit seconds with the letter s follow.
6h09
